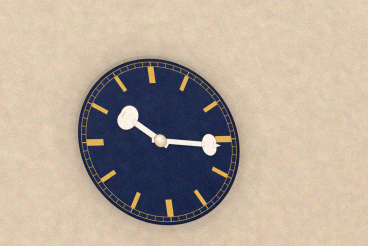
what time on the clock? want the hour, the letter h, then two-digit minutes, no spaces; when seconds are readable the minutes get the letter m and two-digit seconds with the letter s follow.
10h16
